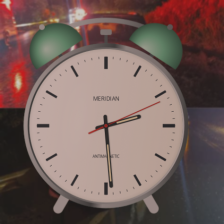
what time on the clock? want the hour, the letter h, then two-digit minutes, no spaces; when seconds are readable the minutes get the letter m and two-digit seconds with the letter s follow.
2h29m11s
